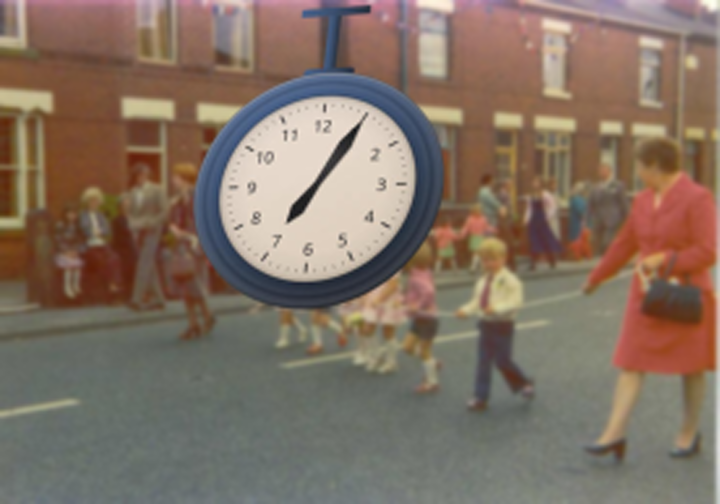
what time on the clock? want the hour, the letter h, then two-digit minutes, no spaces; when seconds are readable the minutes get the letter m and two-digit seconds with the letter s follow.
7h05
